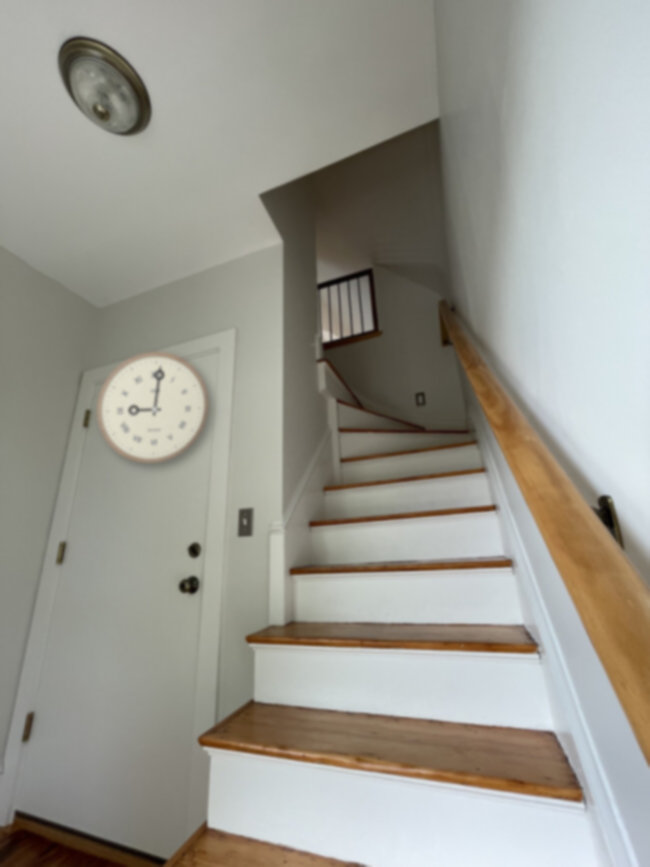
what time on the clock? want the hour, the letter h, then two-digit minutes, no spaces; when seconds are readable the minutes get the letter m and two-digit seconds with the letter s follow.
9h01
